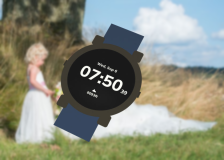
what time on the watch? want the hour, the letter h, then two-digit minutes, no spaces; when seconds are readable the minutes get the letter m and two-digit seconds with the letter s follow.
7h50
